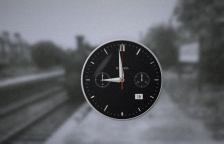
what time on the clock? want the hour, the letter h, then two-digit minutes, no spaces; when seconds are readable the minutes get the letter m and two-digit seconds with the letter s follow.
8h59
